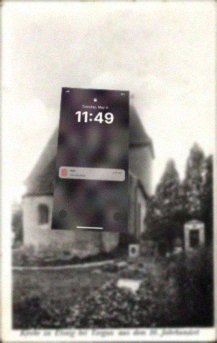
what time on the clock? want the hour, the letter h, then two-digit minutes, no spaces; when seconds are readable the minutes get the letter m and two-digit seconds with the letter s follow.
11h49
